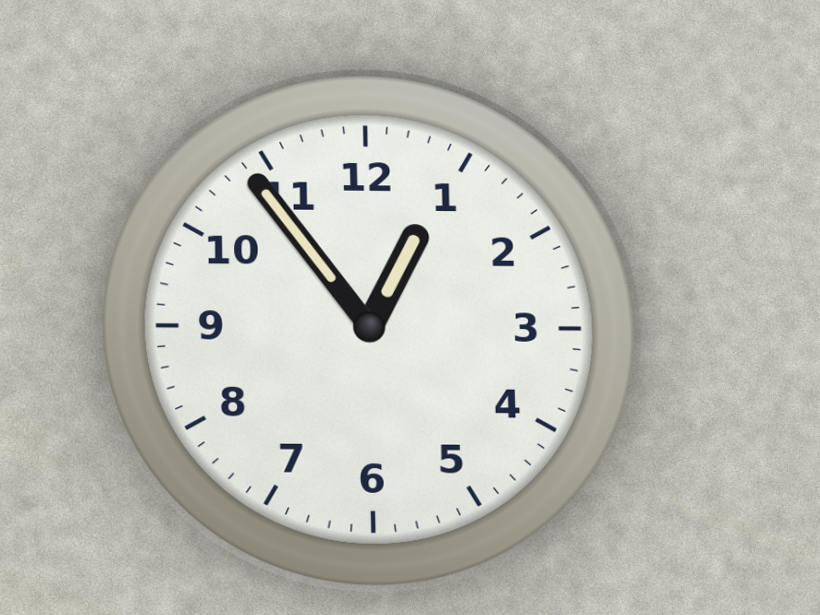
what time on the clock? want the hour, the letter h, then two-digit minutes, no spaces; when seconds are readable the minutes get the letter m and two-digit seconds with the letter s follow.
12h54
